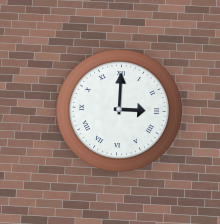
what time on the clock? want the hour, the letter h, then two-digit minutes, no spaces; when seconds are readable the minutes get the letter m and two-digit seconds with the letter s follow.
3h00
